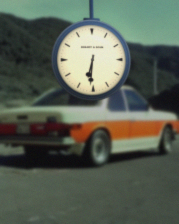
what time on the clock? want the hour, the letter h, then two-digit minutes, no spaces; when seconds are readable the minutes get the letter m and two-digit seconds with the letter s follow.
6h31
